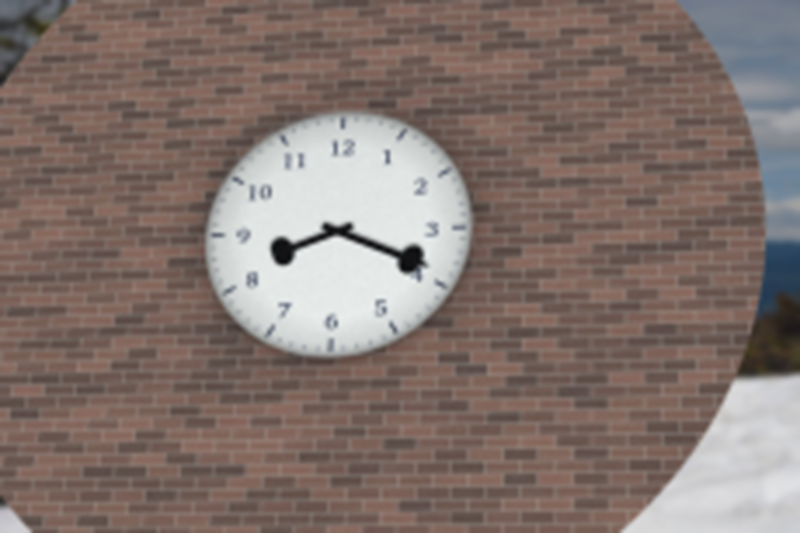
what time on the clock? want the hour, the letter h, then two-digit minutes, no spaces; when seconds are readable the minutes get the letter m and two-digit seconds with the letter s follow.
8h19
